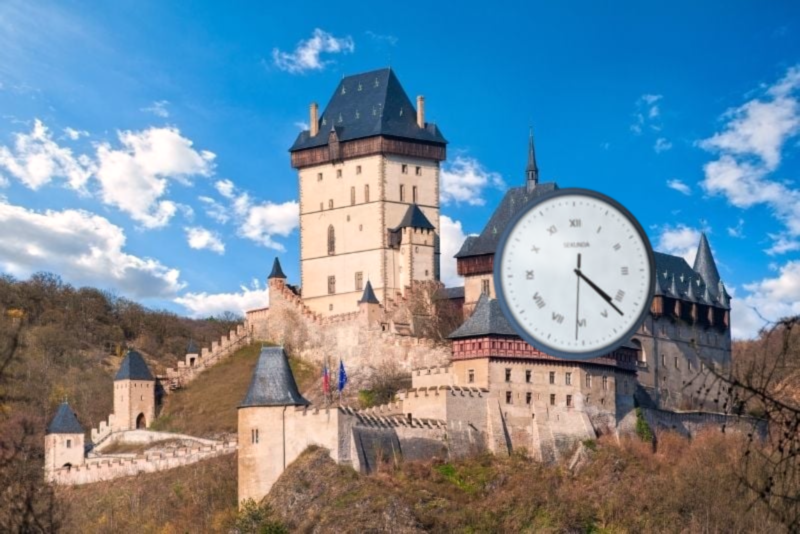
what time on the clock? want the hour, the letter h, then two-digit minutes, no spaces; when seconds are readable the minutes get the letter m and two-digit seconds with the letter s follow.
4h22m31s
